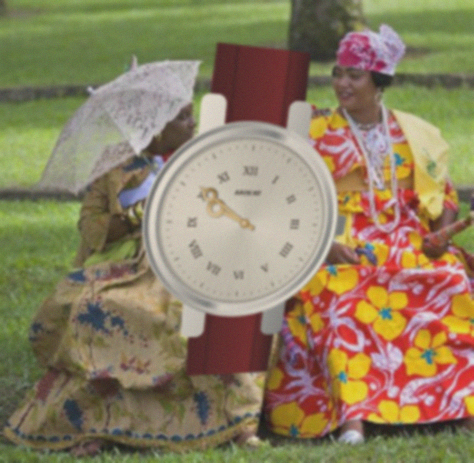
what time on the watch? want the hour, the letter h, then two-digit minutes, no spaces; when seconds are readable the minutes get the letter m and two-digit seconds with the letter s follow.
9h51
